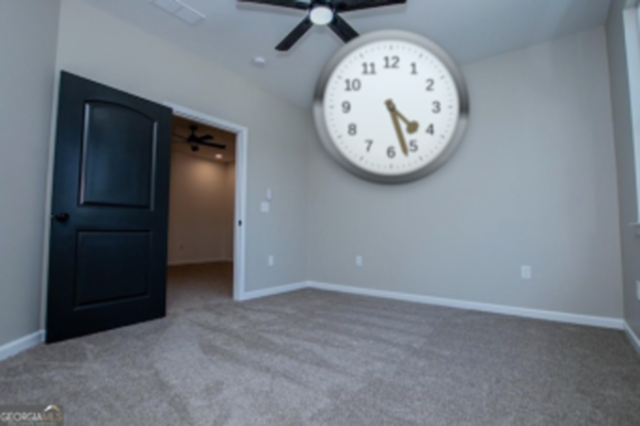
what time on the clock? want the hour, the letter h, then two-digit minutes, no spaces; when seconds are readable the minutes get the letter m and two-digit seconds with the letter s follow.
4h27
